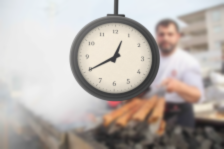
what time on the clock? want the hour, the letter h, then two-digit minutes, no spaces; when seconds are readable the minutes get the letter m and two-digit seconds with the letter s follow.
12h40
